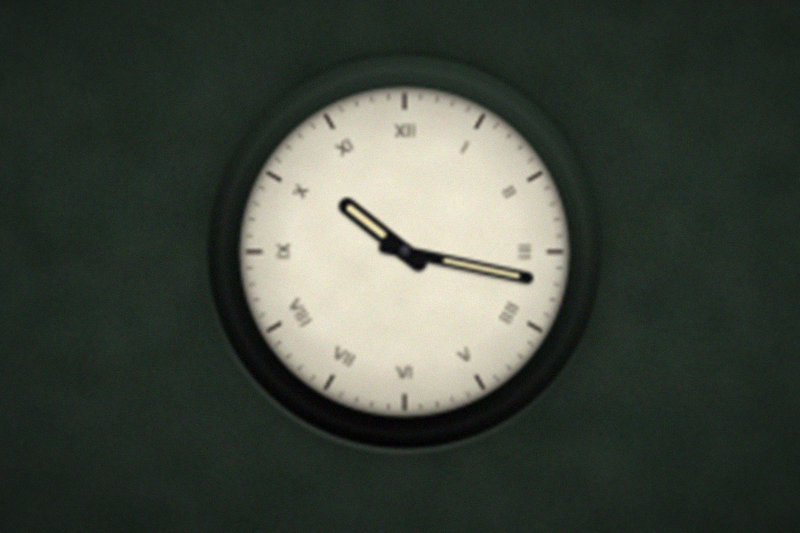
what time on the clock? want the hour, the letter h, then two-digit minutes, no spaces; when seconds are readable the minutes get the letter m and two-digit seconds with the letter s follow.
10h17
